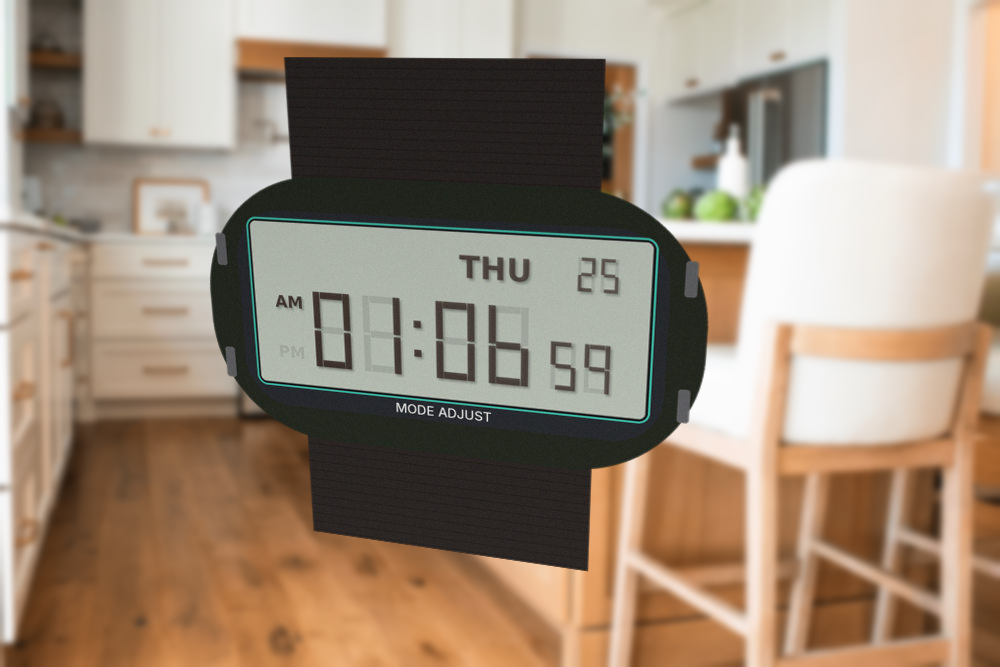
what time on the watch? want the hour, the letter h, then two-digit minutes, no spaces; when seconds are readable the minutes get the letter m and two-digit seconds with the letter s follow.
1h06m59s
